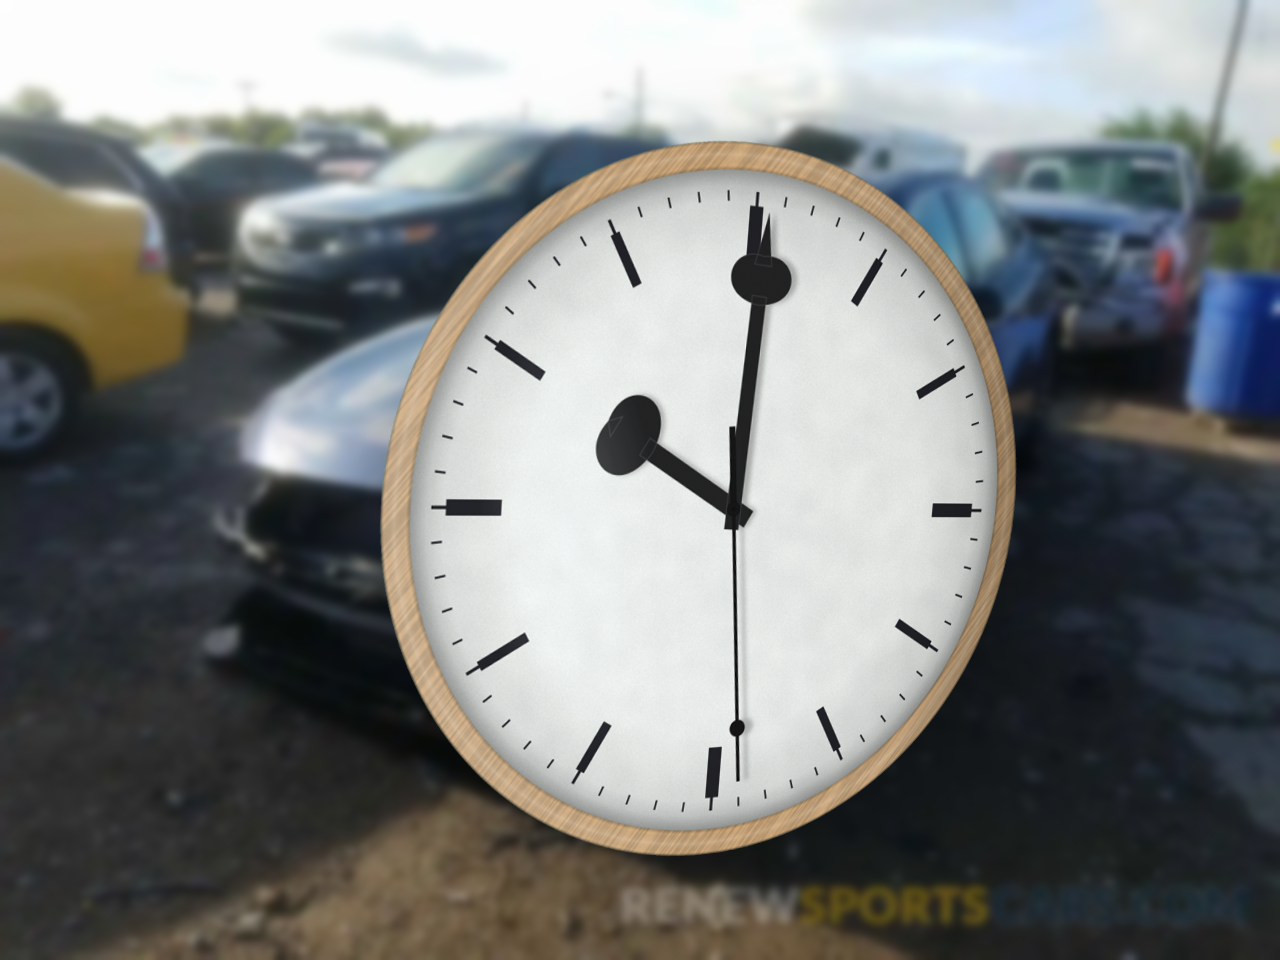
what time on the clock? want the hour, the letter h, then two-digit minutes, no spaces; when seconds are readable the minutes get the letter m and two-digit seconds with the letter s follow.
10h00m29s
